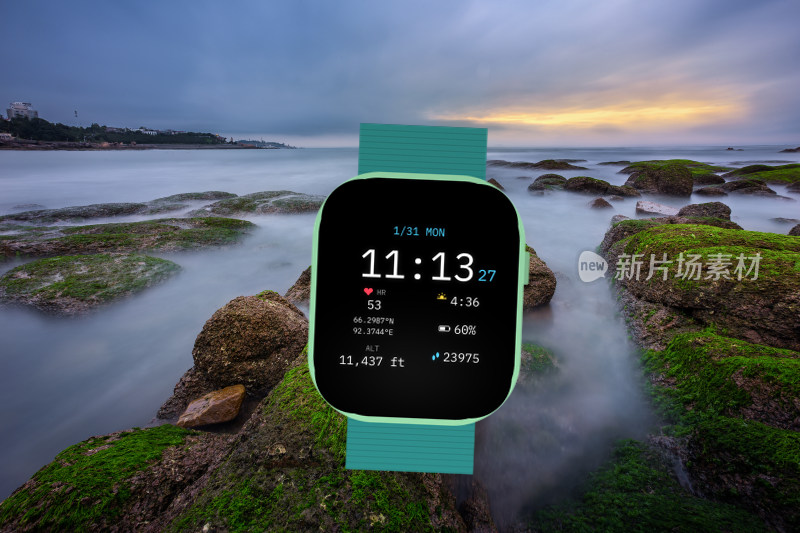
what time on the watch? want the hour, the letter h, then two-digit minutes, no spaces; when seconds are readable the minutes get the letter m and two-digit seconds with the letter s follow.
11h13m27s
